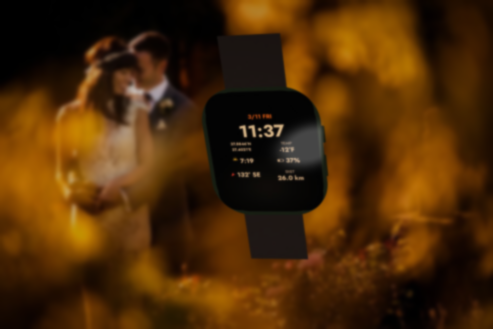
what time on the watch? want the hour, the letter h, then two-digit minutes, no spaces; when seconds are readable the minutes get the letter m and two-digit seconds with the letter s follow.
11h37
